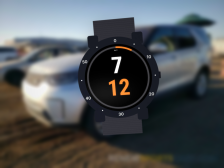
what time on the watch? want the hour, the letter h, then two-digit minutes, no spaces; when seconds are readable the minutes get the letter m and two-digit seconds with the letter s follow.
7h12
